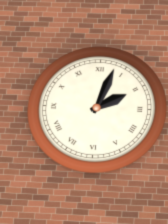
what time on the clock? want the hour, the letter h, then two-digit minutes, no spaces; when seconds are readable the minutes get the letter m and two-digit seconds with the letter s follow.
2h03
